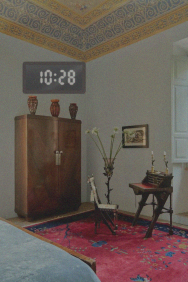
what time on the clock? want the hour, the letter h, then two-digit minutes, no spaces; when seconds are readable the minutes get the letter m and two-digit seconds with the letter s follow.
10h28
